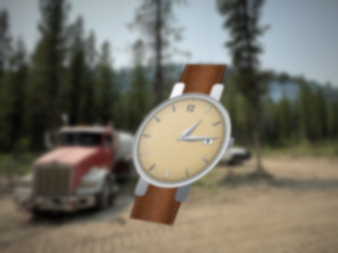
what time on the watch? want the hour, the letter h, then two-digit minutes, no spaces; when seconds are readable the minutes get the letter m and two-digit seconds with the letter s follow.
1h14
